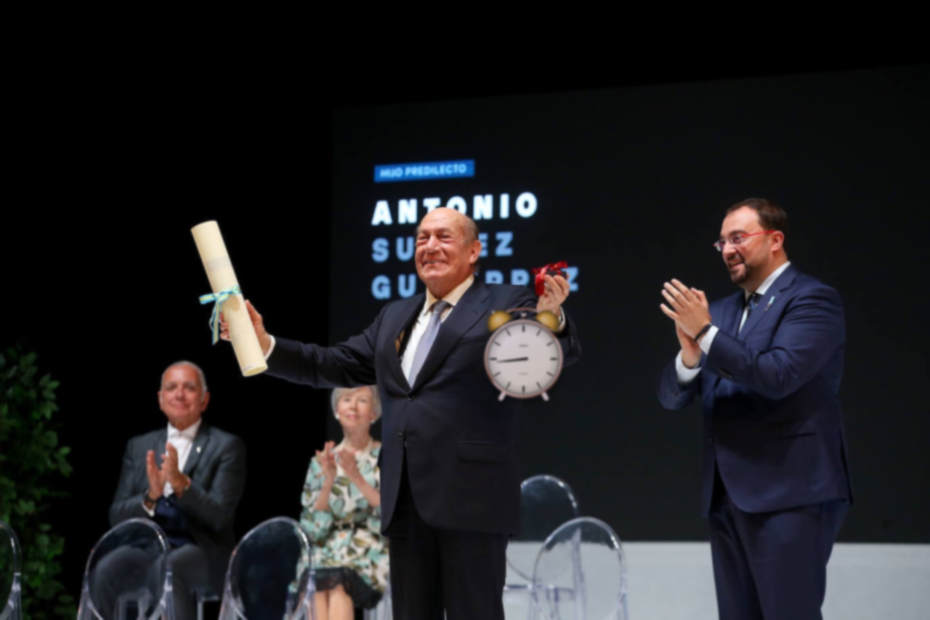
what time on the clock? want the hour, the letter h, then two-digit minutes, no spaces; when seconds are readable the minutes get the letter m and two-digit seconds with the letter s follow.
8h44
